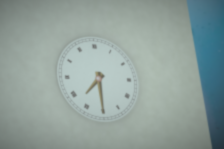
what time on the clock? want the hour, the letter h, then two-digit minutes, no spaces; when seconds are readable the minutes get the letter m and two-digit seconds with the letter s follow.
7h30
